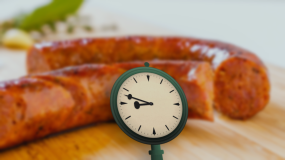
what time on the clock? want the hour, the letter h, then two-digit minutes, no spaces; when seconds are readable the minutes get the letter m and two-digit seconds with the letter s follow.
8h48
